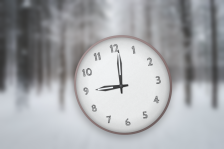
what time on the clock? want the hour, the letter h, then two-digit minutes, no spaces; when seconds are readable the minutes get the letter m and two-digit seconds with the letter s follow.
9h01
